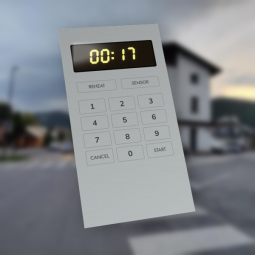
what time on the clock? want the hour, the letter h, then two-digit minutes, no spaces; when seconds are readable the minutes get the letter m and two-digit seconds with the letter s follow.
0h17
